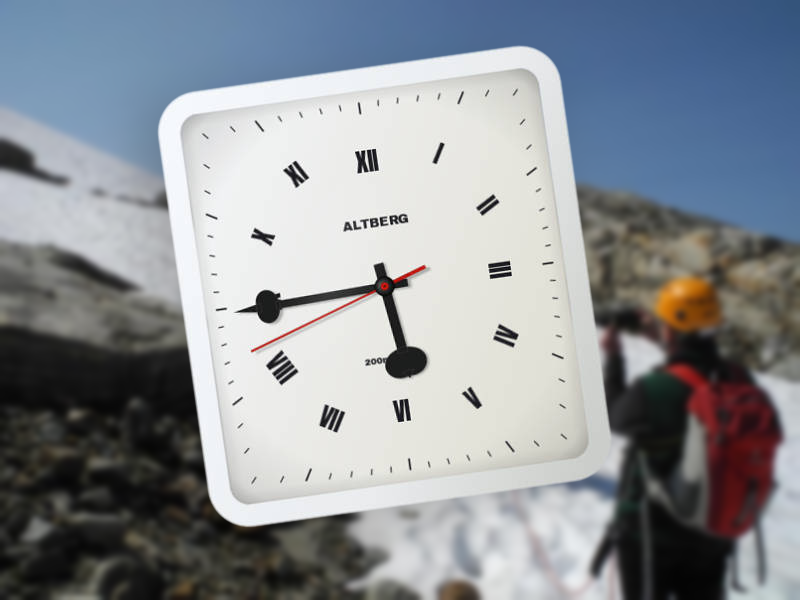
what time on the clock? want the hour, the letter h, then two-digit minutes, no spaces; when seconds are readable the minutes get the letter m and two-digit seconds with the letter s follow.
5h44m42s
